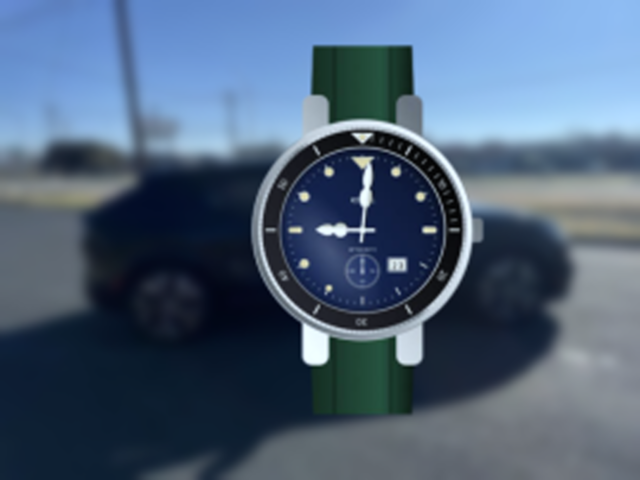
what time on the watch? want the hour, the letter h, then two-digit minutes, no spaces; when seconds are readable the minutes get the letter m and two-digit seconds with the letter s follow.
9h01
